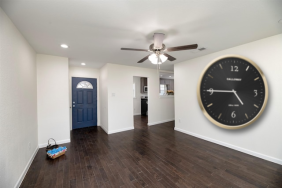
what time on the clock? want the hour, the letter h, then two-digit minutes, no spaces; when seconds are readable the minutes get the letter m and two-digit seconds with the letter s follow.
4h45
